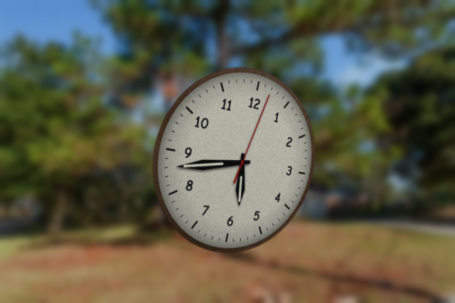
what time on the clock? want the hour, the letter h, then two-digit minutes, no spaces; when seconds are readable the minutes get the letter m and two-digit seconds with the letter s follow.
5h43m02s
